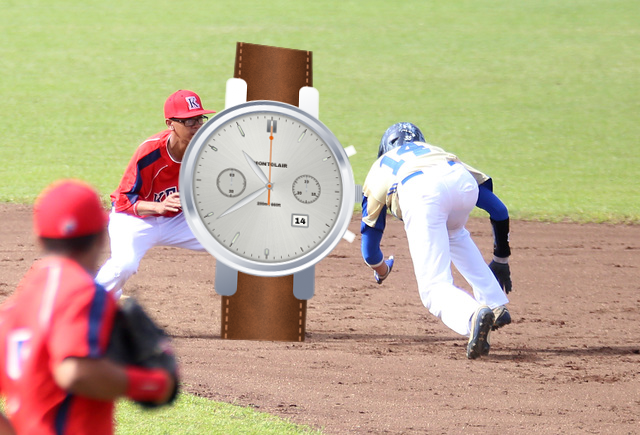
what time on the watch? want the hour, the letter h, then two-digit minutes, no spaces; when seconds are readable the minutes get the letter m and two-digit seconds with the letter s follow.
10h39
